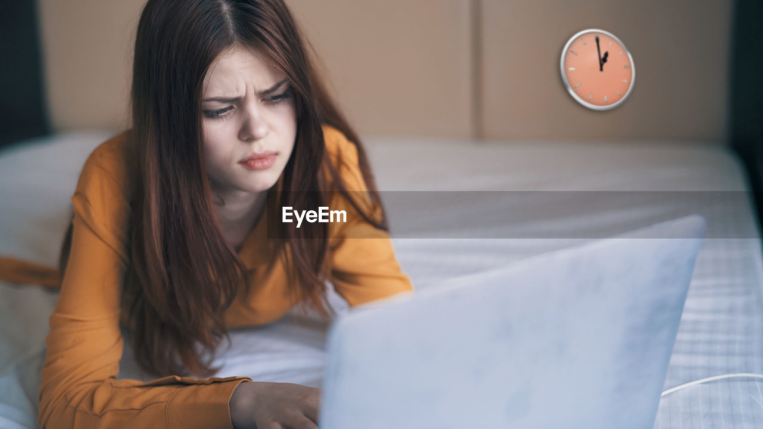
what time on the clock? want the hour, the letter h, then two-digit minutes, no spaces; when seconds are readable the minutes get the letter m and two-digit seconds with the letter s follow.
1h00
